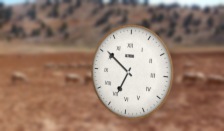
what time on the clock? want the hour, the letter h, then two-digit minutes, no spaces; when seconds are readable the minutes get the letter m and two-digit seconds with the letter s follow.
6h51
